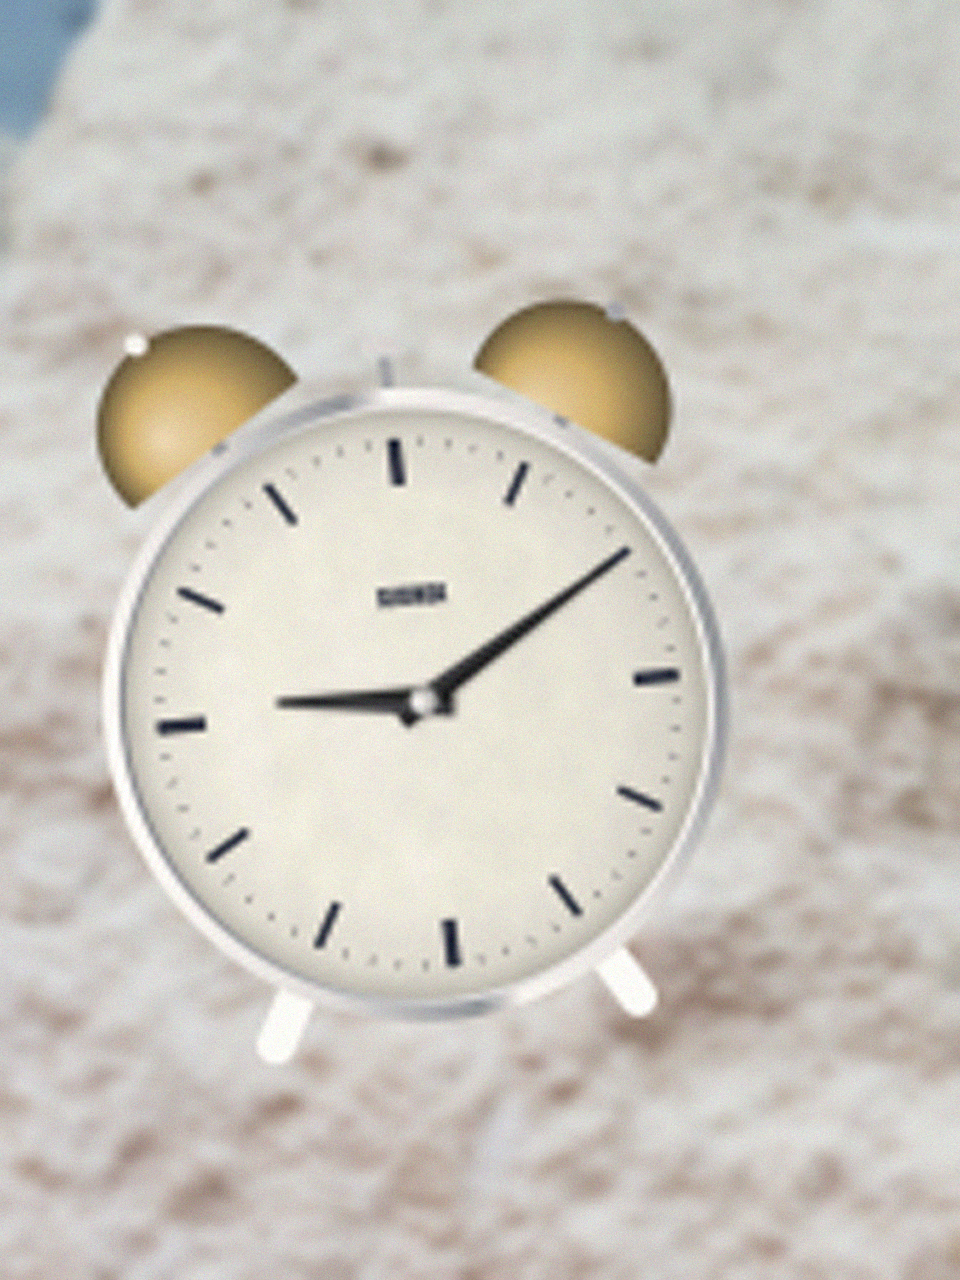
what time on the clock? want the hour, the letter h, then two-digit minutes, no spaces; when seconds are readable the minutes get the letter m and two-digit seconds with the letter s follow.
9h10
